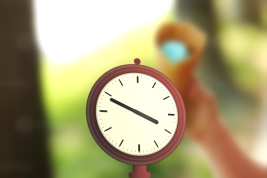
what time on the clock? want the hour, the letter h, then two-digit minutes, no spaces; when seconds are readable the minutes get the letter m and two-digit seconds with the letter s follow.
3h49
